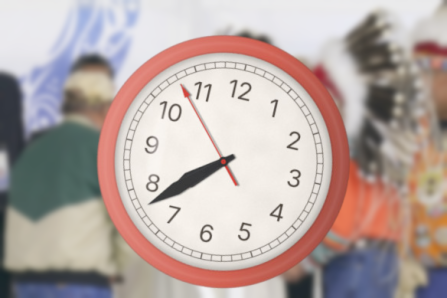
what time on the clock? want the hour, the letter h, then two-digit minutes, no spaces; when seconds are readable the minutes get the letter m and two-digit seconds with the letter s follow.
7h37m53s
